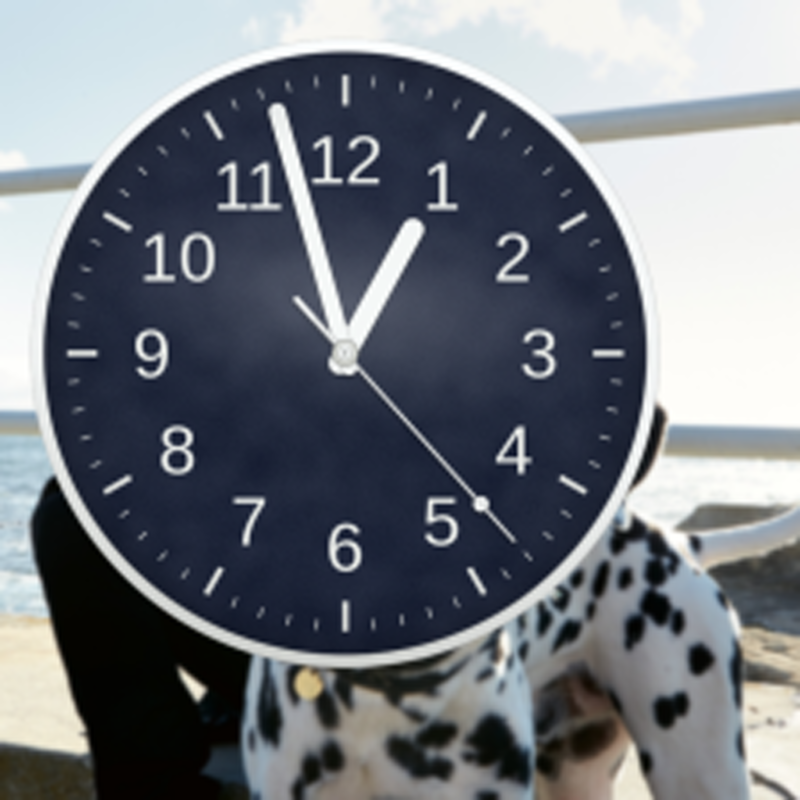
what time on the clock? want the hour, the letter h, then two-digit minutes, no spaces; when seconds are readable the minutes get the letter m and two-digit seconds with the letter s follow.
12h57m23s
